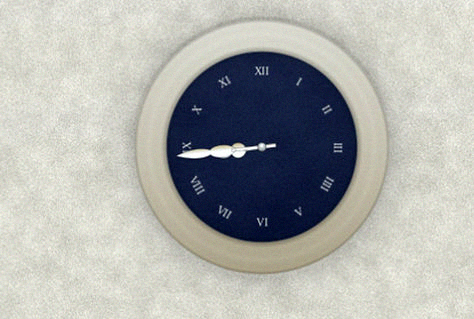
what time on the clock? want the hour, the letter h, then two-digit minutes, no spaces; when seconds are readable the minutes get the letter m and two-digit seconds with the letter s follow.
8h44
